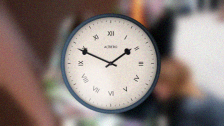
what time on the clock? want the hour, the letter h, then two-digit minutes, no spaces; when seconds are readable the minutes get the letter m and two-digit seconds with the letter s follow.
1h49
